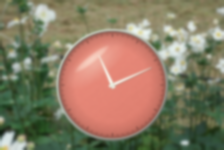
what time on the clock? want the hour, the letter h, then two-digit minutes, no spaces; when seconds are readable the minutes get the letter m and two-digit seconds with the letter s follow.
11h11
